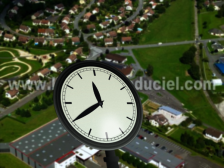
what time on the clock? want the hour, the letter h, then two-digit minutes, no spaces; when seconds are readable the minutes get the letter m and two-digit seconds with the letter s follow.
11h40
